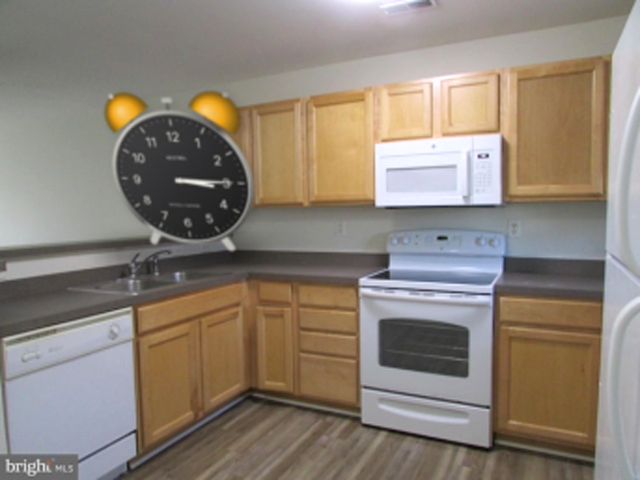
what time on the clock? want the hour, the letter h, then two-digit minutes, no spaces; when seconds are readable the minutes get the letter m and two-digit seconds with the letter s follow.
3h15
